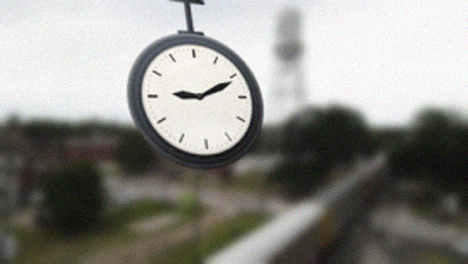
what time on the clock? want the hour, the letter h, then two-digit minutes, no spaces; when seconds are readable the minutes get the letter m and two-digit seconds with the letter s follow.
9h11
